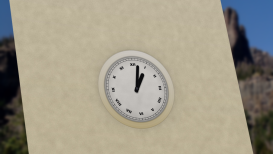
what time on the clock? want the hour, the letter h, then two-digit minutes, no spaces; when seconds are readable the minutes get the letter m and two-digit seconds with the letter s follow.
1h02
